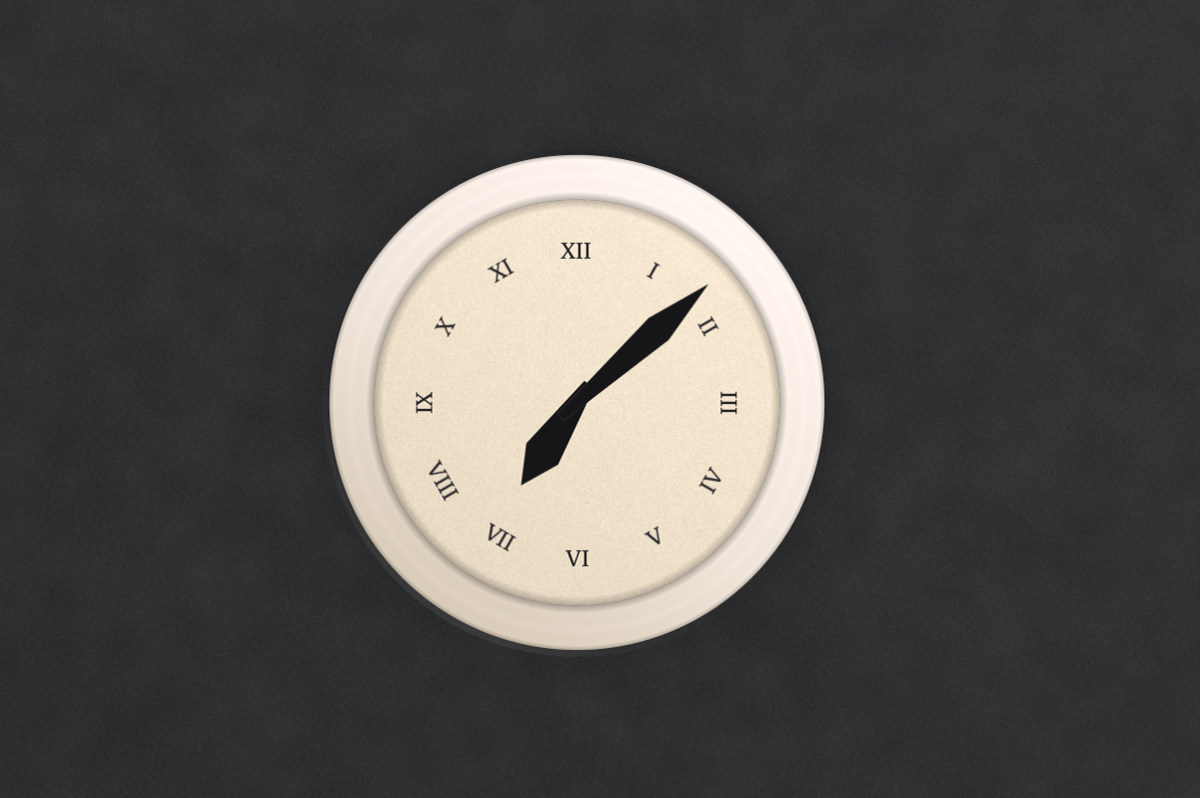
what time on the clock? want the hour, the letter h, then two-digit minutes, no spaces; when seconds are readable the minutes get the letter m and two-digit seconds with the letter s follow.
7h08
